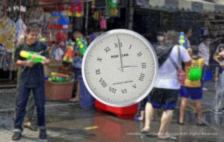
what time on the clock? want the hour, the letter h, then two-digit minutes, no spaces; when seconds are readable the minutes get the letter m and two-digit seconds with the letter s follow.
3h00
